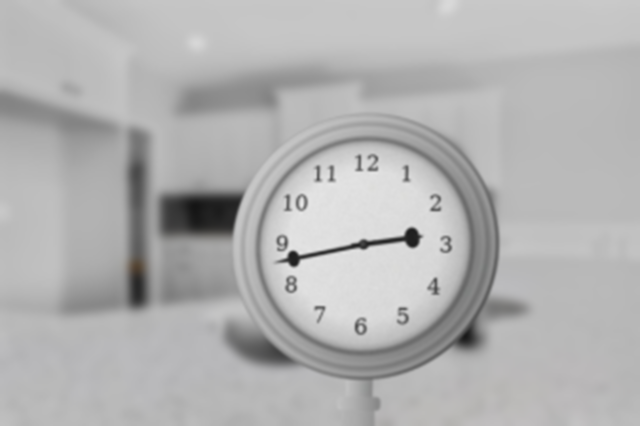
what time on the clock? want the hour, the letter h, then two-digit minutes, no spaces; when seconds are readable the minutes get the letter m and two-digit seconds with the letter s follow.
2h43
